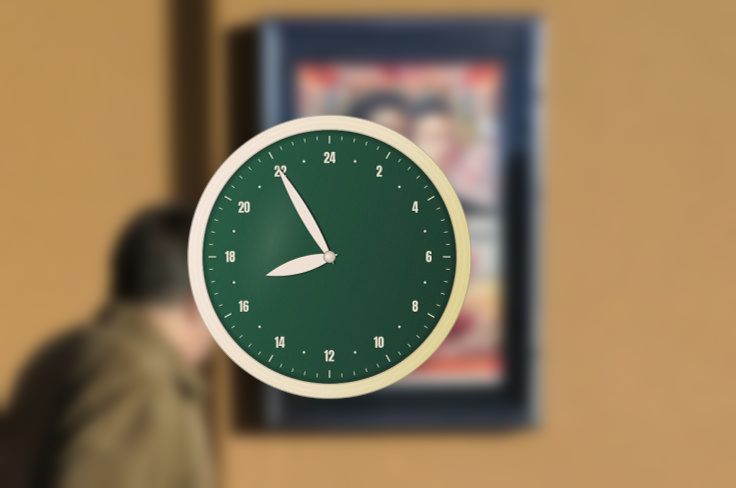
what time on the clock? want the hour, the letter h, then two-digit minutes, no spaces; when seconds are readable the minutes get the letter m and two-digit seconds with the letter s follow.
16h55
